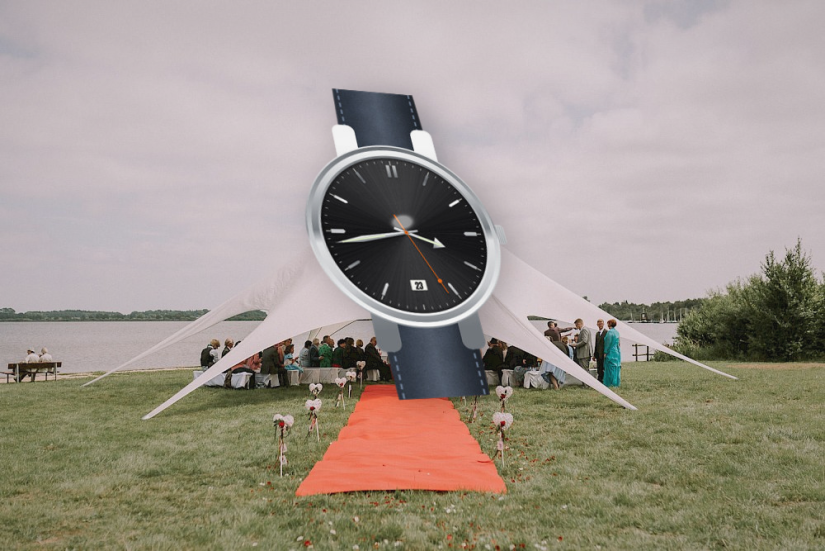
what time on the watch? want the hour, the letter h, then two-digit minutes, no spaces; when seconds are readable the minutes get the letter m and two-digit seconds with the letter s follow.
3h43m26s
